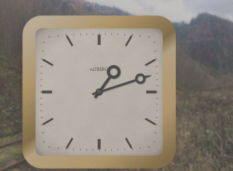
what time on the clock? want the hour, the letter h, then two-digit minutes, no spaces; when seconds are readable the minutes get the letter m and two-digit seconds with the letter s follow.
1h12
